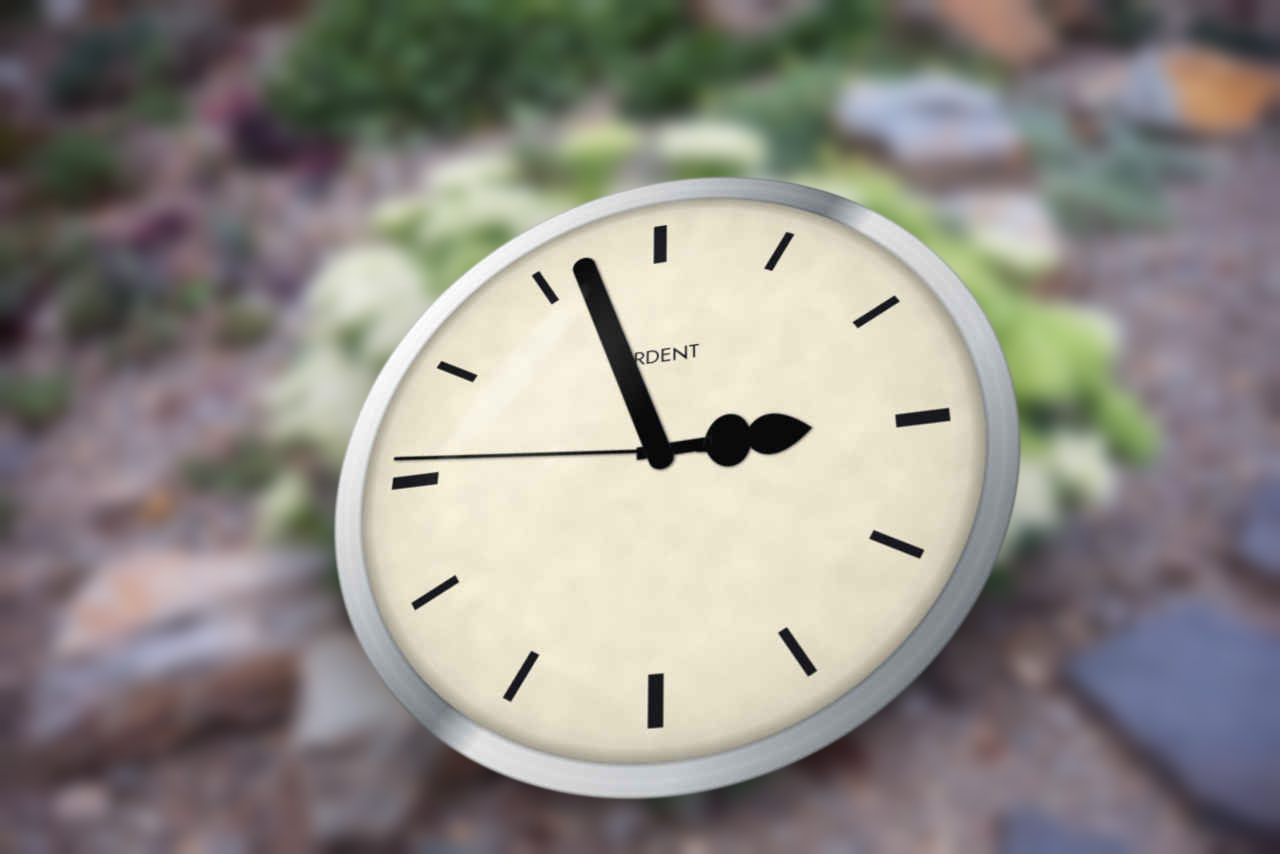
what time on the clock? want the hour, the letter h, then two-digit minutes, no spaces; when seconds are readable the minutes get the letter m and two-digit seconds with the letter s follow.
2h56m46s
